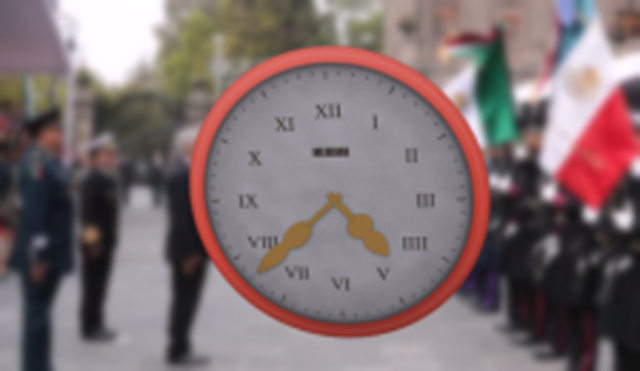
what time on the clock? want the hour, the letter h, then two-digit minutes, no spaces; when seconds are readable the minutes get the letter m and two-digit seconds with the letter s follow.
4h38
